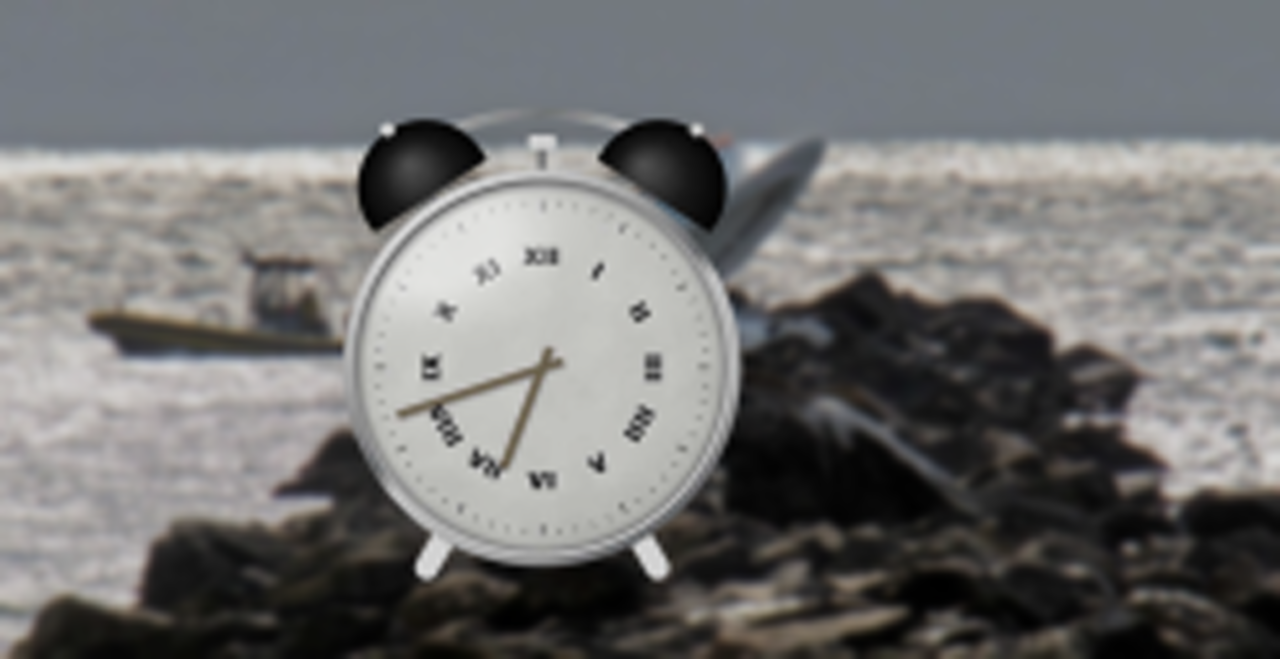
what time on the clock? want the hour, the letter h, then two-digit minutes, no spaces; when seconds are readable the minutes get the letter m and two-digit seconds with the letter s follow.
6h42
